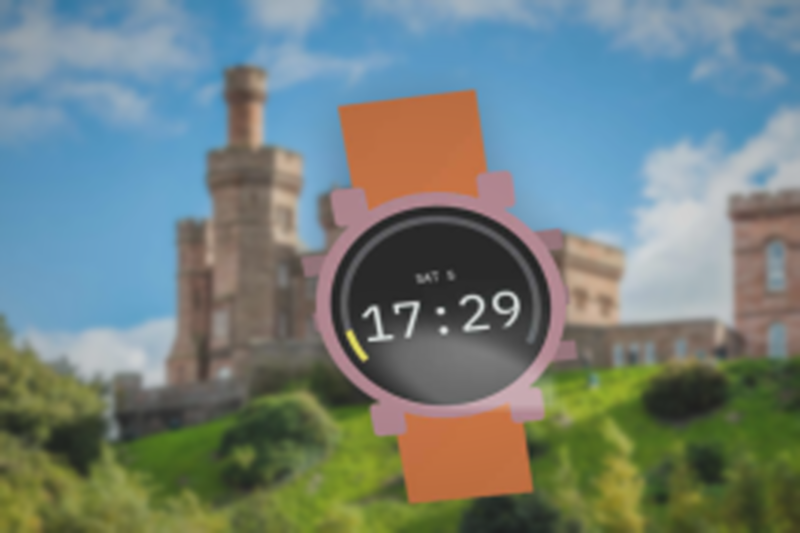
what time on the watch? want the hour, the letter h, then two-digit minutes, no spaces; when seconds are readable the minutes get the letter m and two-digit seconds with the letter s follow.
17h29
